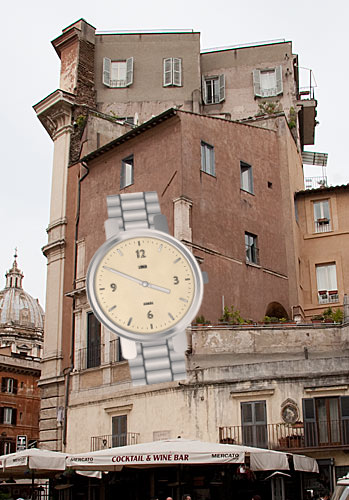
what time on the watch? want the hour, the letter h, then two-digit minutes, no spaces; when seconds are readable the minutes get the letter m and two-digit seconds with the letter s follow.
3h50
